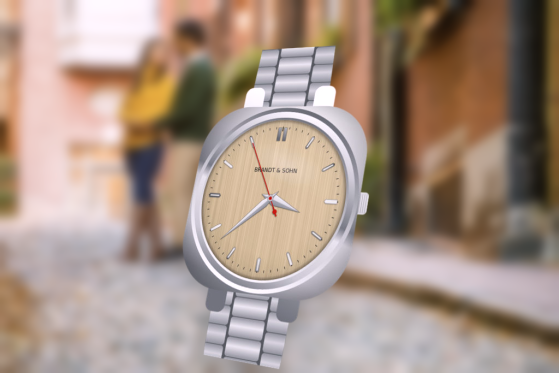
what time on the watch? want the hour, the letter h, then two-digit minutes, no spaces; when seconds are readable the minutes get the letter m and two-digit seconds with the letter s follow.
3h37m55s
